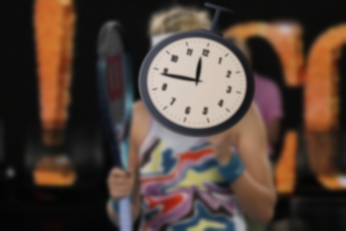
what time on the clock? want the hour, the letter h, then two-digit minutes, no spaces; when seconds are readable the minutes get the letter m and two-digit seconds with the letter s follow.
11h44
